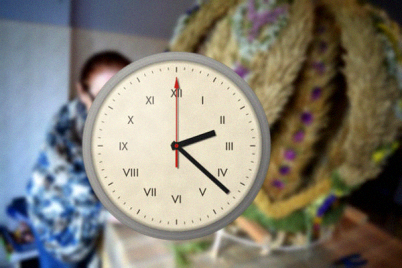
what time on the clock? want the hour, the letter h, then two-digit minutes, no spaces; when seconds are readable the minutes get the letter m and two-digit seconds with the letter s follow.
2h22m00s
